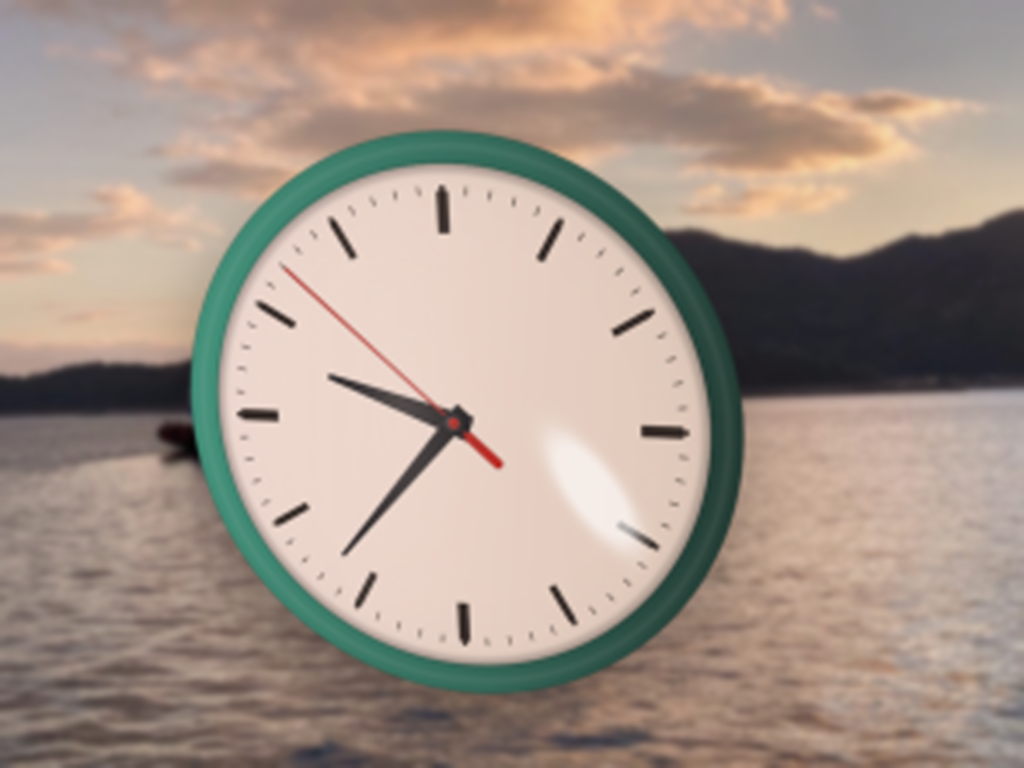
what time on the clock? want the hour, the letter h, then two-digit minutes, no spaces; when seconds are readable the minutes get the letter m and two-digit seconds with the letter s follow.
9h36m52s
